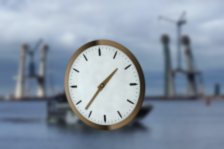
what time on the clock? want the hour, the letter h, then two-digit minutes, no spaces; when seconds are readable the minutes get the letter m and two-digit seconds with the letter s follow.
1h37
